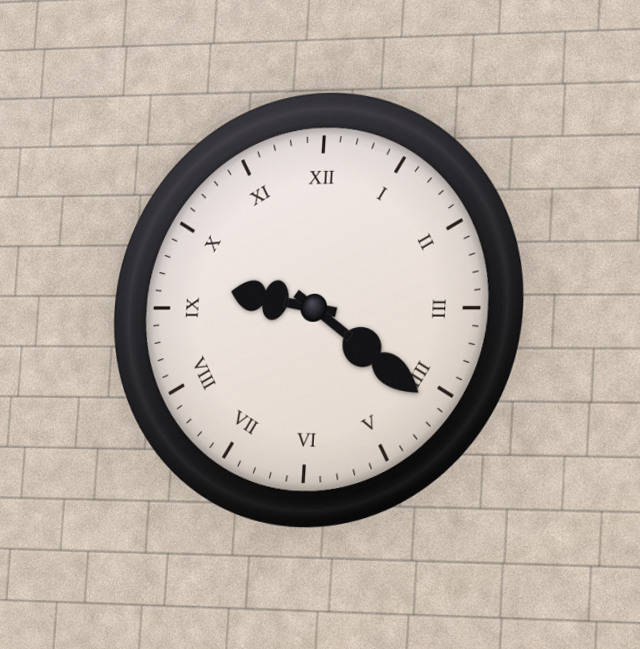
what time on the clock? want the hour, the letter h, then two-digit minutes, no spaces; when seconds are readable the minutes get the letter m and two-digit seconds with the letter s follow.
9h21
